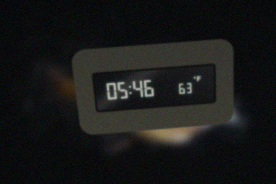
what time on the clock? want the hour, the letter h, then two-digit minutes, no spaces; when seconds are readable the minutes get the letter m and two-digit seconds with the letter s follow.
5h46
